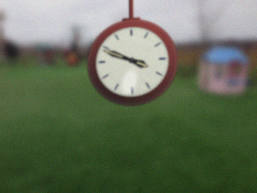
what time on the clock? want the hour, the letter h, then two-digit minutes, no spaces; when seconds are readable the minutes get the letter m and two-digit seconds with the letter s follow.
3h49
